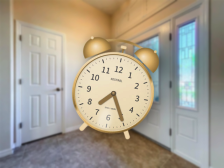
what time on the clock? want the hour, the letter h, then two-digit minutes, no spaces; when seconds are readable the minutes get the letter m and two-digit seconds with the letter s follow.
7h25
